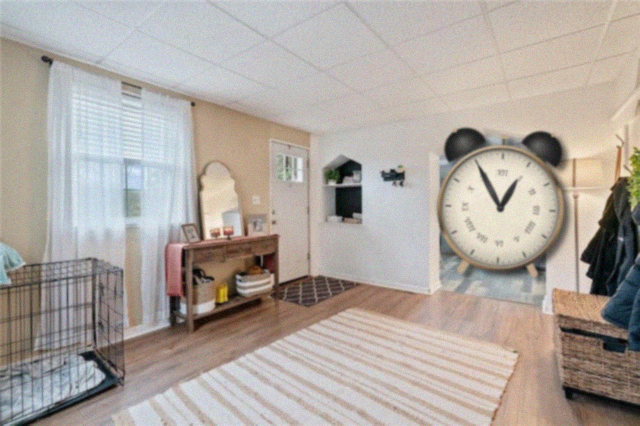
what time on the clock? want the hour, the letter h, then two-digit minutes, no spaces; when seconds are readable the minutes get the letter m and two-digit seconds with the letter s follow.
12h55
